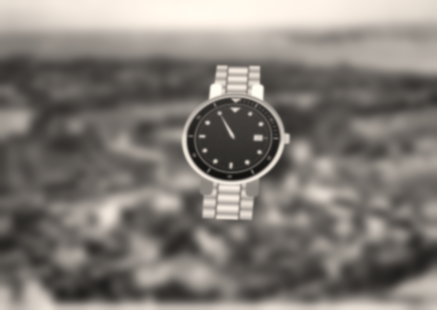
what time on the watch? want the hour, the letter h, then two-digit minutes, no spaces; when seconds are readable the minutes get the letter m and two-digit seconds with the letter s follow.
10h55
